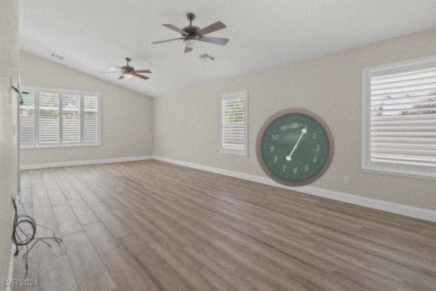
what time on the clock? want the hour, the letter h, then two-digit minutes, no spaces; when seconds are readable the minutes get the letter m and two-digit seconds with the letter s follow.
7h05
